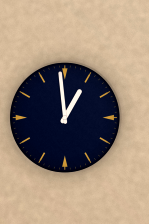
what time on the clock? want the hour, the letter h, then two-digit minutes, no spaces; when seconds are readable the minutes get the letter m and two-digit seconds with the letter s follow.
12h59
